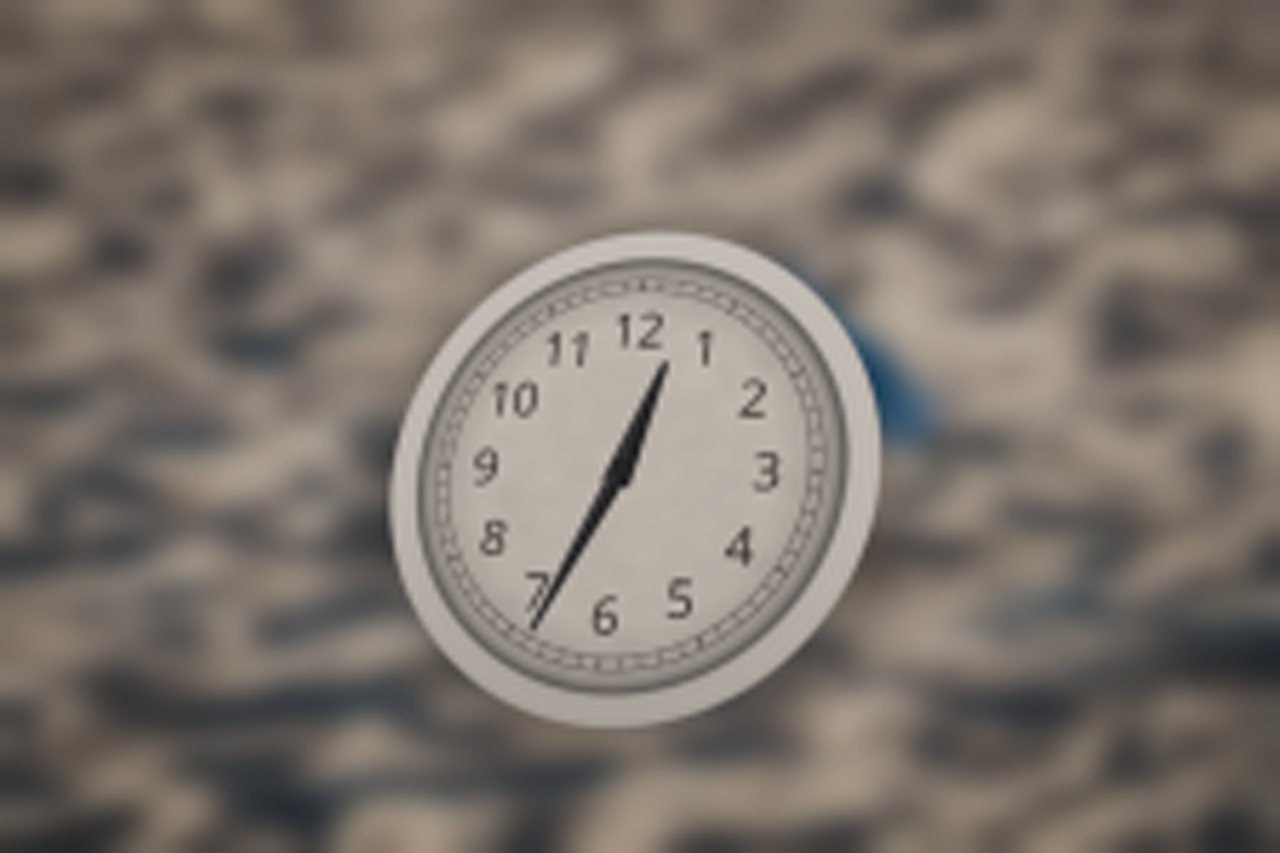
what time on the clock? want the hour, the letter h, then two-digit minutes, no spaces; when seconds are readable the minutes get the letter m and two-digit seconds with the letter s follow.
12h34
